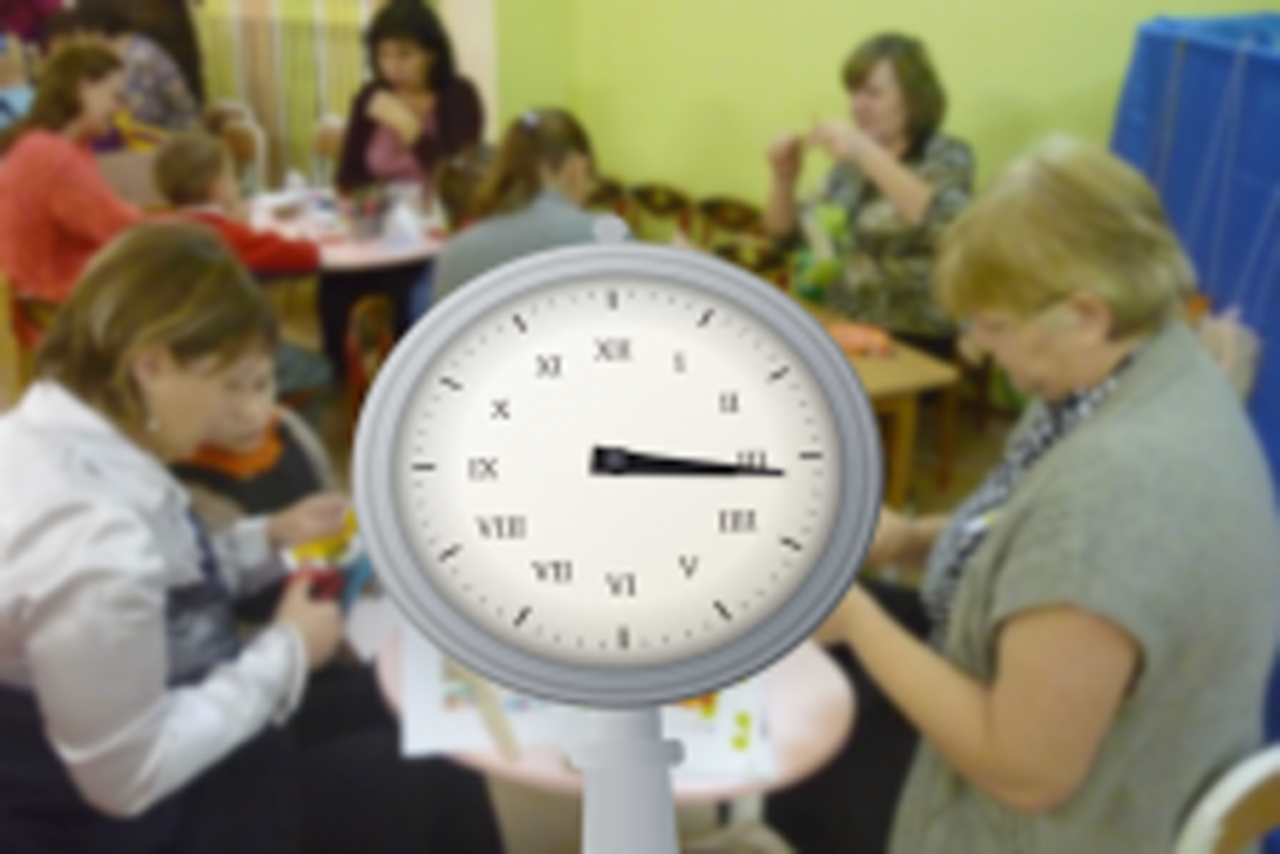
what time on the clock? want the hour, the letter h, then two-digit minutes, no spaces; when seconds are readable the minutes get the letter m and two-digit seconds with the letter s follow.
3h16
